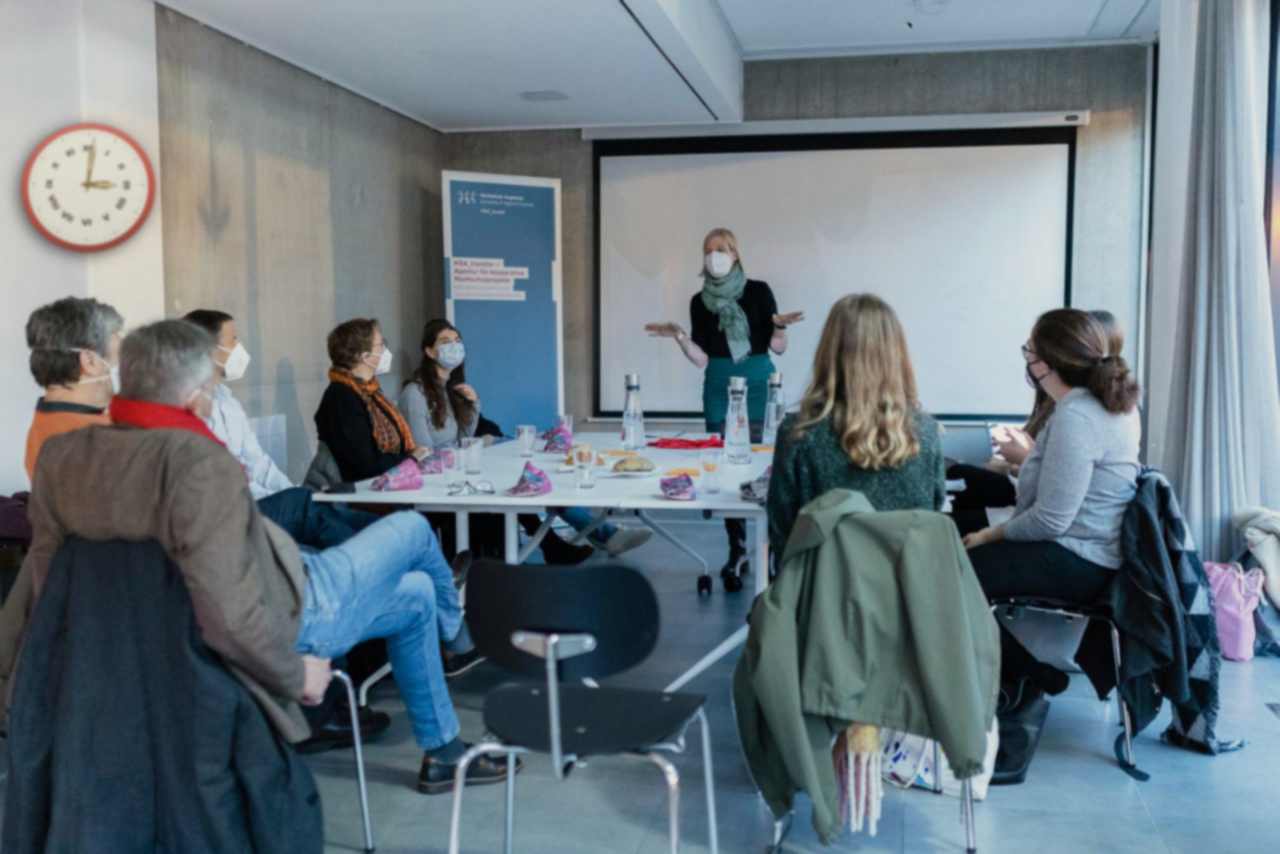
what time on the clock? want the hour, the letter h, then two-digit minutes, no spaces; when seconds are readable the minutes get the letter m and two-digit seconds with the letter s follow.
3h01
